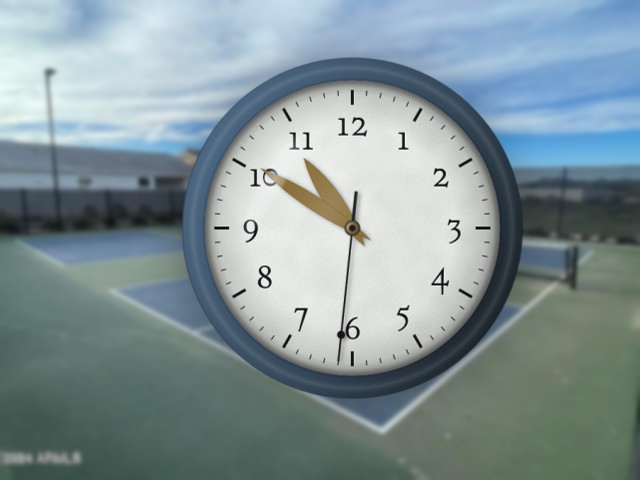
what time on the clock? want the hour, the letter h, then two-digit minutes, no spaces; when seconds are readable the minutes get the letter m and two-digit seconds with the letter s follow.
10h50m31s
